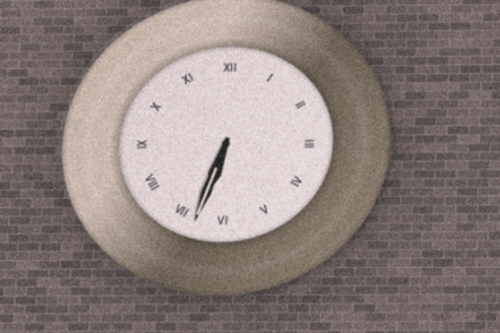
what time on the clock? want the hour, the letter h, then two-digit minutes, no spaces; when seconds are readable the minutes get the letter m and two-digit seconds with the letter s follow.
6h33
